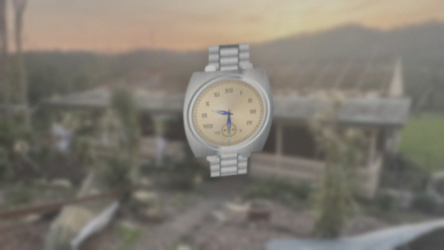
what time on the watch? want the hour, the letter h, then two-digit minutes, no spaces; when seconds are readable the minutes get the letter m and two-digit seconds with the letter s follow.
9h30
